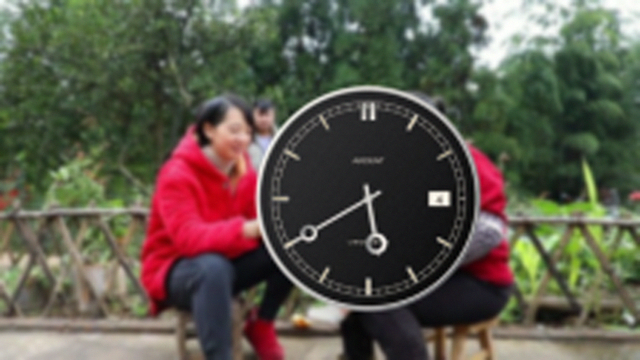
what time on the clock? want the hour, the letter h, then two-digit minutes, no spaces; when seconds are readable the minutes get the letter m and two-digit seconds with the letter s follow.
5h40
